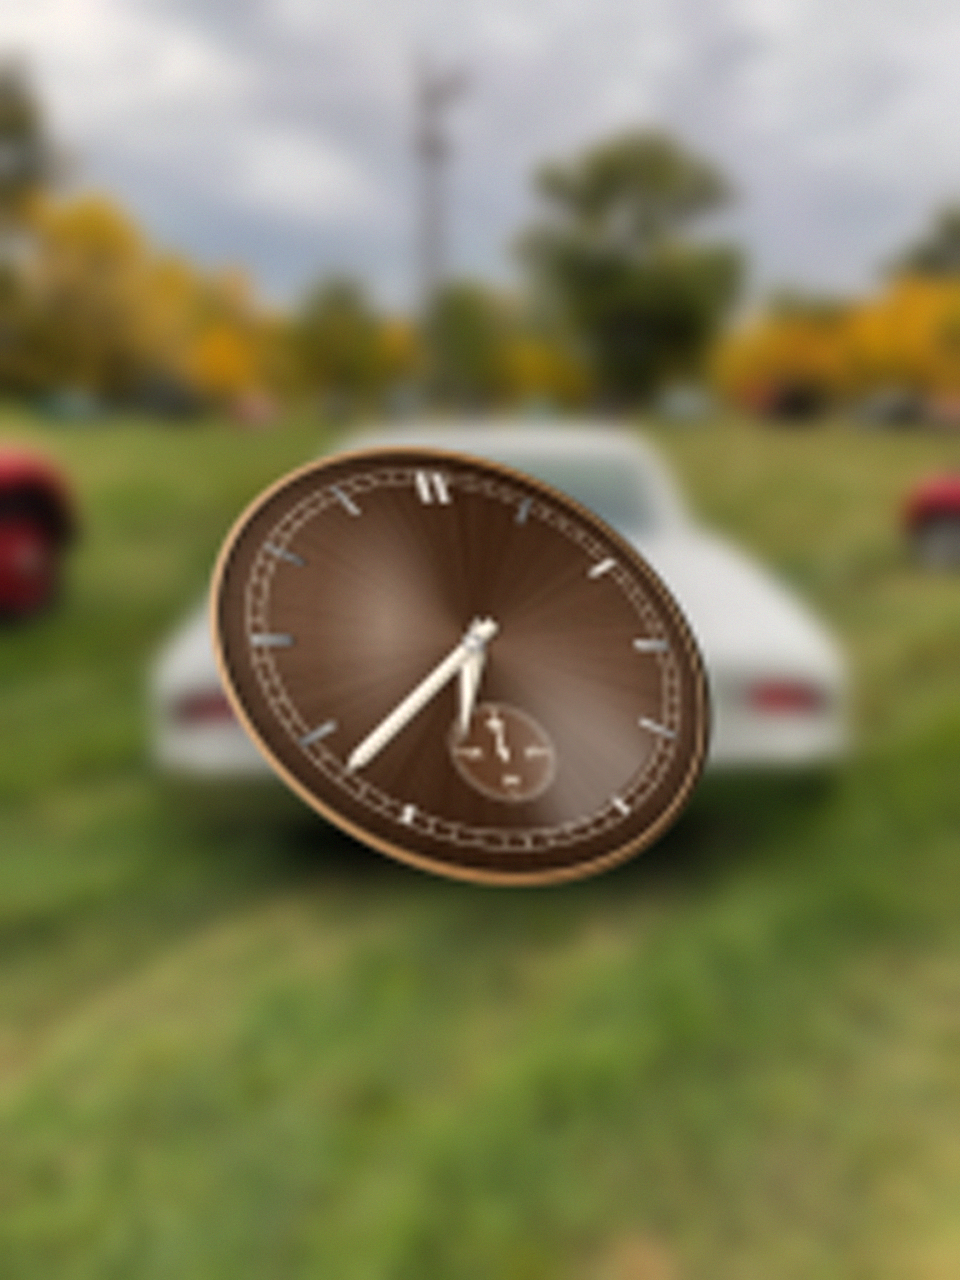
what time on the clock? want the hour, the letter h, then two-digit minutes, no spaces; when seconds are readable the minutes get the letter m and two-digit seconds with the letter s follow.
6h38
